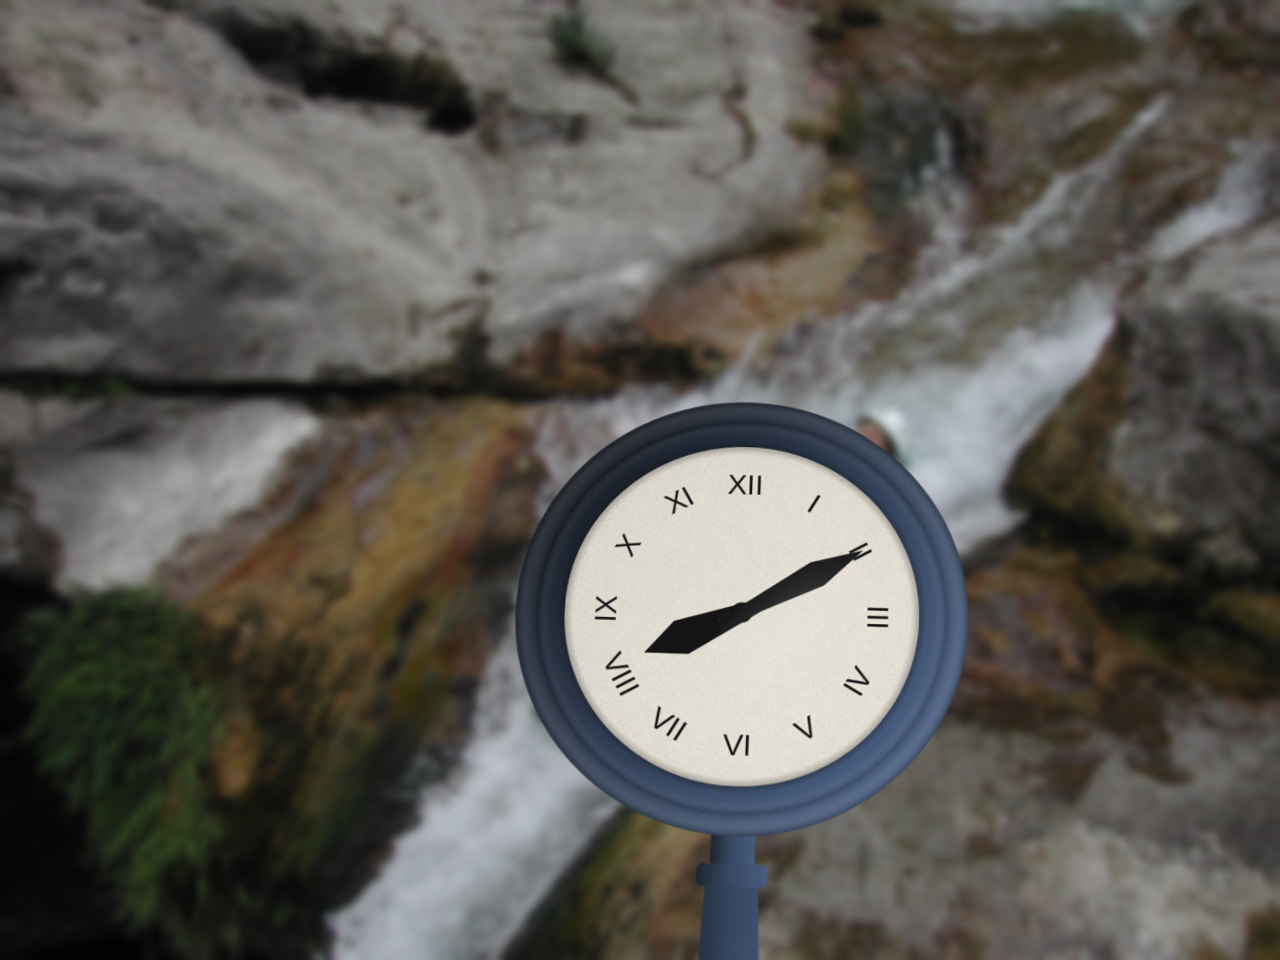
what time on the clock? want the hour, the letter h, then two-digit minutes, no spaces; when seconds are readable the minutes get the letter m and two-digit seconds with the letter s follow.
8h10
